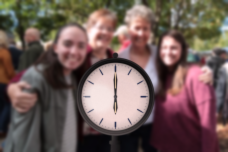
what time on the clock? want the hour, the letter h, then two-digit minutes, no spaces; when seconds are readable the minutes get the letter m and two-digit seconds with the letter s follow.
6h00
